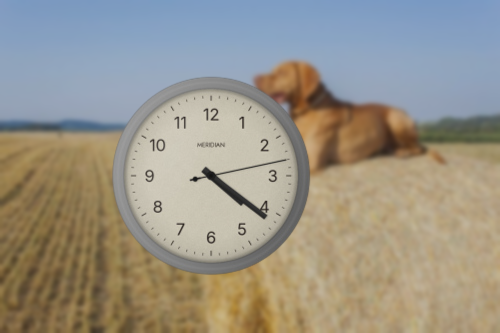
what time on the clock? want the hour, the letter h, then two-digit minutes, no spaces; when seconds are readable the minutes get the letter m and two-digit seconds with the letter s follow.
4h21m13s
